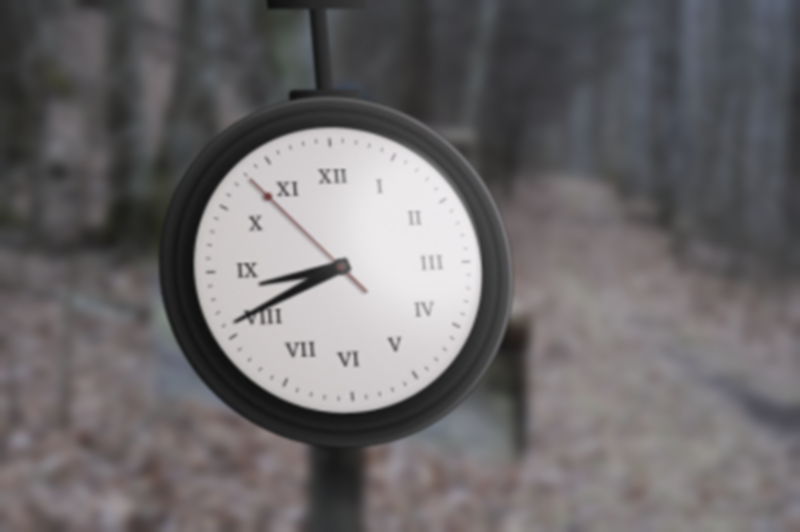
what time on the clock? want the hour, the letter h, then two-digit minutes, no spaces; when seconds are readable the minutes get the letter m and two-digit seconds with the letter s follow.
8h40m53s
